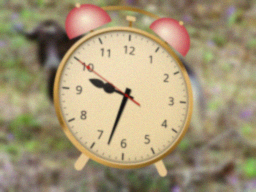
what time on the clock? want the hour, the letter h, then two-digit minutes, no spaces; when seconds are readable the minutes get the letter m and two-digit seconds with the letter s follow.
9h32m50s
